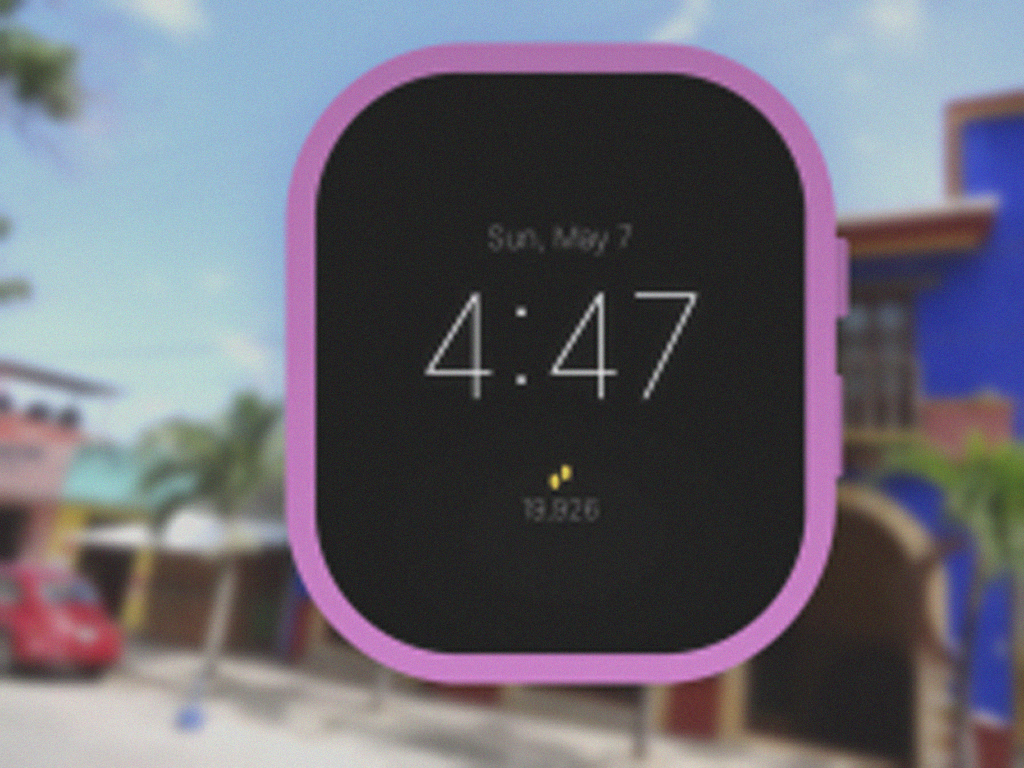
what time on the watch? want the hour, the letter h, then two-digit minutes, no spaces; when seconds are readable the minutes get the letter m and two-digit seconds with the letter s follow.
4h47
